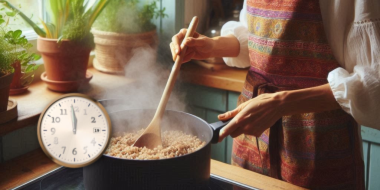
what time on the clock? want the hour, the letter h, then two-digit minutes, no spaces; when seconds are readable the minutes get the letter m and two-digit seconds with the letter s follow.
11h59
